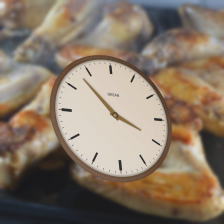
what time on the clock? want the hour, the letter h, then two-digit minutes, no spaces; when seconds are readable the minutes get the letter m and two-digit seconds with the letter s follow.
3h53
